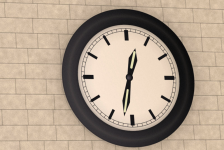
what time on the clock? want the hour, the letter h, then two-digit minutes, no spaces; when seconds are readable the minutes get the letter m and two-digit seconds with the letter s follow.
12h32
